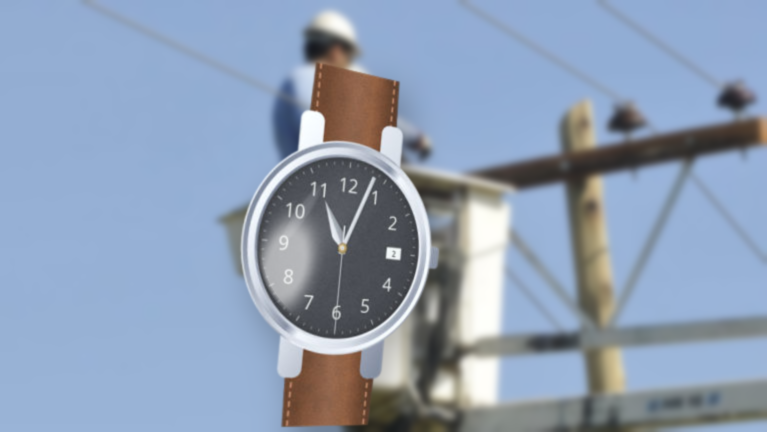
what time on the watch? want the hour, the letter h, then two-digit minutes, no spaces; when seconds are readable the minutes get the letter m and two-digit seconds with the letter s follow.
11h03m30s
